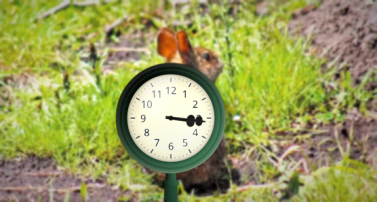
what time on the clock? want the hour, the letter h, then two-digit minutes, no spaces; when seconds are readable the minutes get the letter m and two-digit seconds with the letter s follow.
3h16
